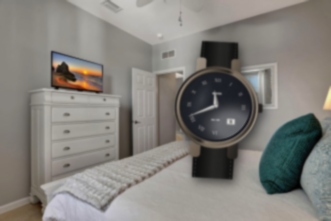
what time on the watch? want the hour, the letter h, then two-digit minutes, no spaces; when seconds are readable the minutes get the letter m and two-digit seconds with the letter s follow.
11h41
